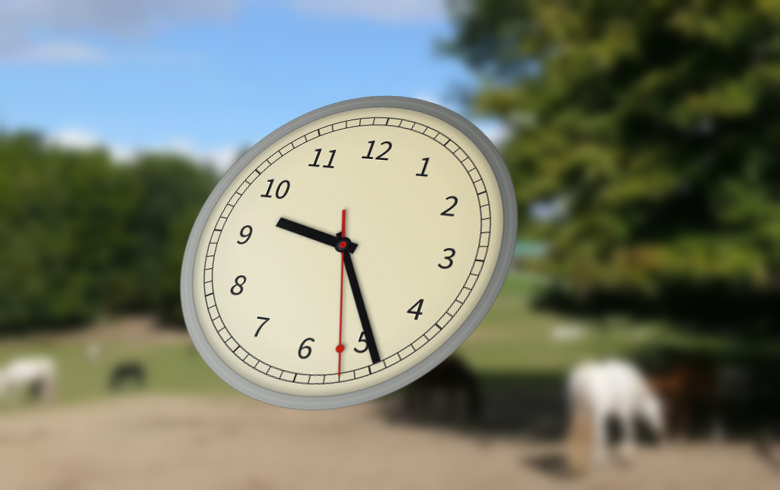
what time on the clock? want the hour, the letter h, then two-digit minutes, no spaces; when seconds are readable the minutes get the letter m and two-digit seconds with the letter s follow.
9h24m27s
